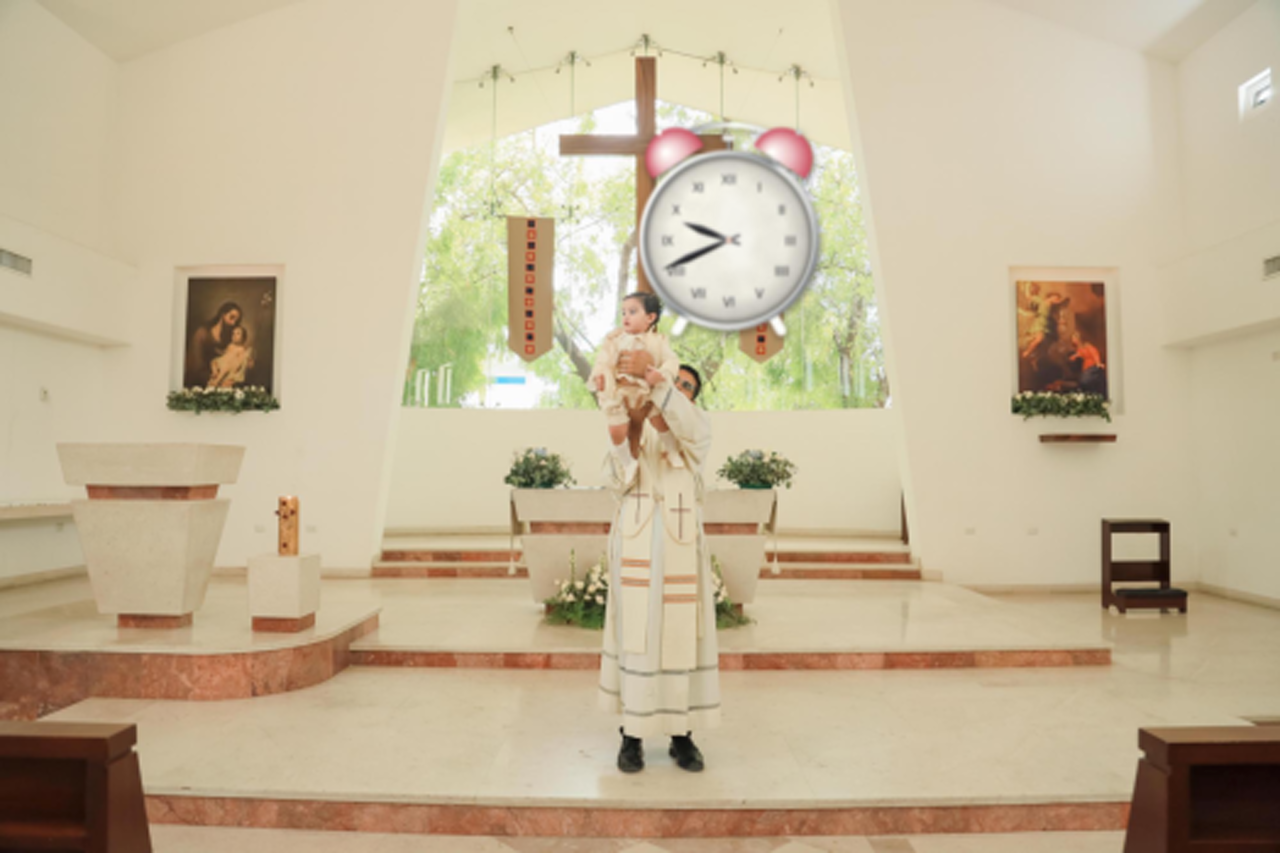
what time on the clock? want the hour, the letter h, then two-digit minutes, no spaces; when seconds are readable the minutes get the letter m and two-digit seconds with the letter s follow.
9h41
